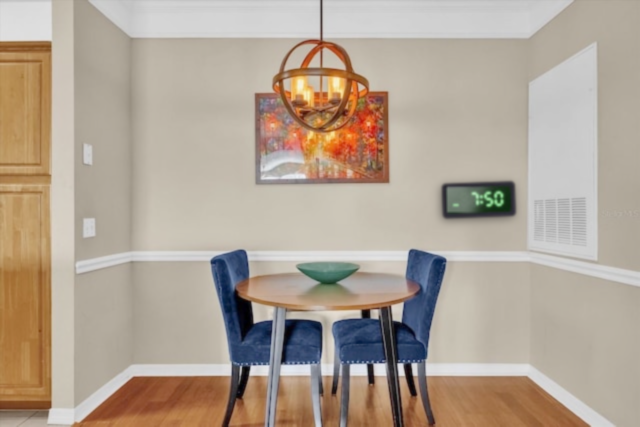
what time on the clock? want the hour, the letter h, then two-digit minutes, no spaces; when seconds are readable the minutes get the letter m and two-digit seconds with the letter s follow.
7h50
